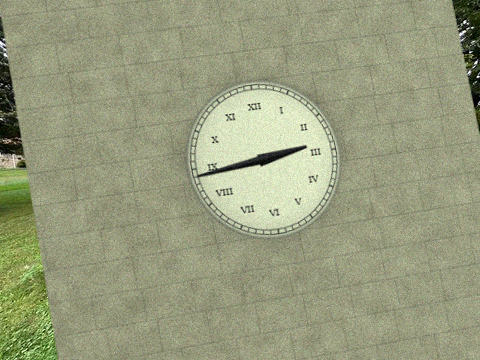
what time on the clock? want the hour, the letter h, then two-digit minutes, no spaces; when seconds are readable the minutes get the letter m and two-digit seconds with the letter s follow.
2h44
